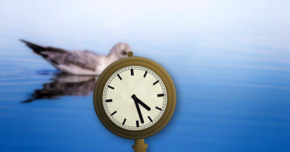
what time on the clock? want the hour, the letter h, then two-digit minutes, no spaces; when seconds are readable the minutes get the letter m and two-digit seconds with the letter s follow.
4h28
